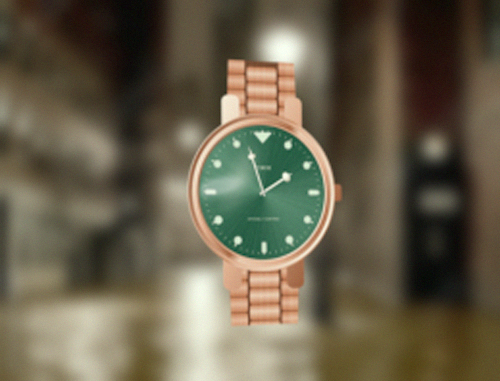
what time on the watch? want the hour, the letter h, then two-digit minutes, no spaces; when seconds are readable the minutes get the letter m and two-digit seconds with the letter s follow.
1h57
